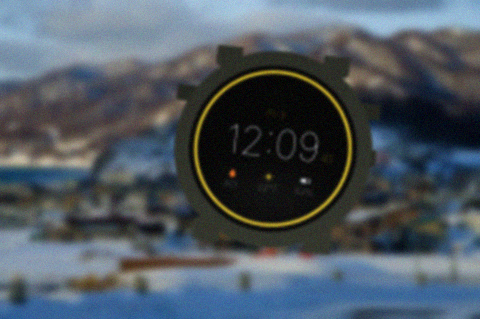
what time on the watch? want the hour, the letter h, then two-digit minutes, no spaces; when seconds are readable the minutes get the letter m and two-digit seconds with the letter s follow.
12h09
